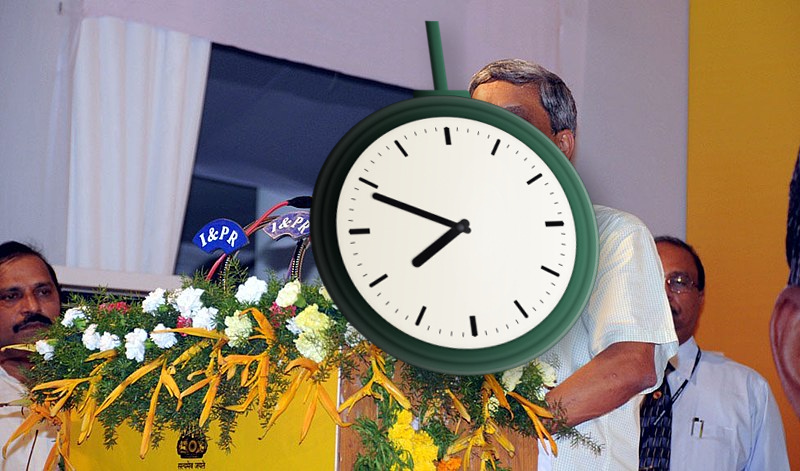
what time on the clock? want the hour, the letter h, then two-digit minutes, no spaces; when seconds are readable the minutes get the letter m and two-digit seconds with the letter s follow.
7h49
